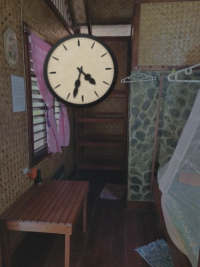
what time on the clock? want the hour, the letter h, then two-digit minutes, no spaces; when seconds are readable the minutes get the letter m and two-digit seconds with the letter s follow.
4h33
